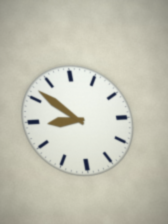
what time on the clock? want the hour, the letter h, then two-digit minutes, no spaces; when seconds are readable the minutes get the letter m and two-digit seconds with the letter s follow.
8h52
